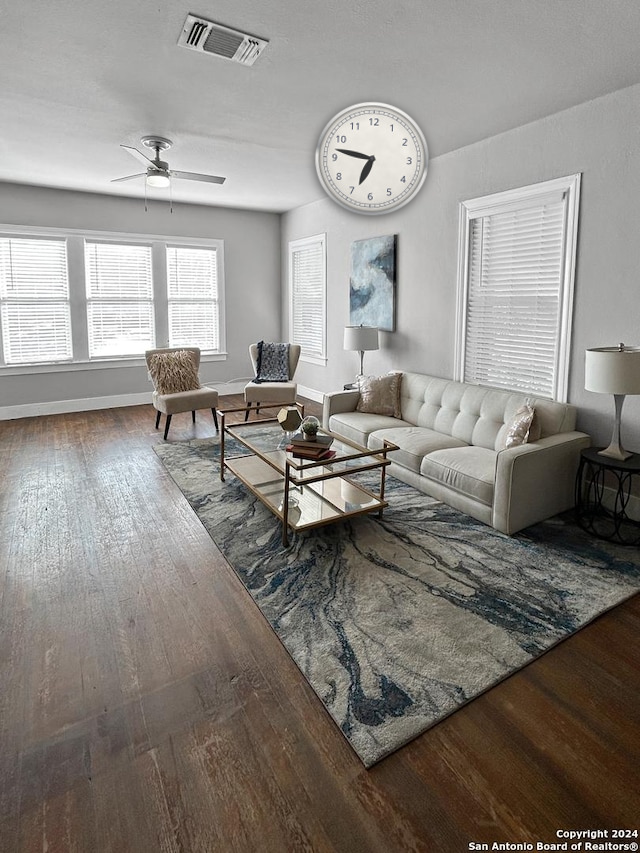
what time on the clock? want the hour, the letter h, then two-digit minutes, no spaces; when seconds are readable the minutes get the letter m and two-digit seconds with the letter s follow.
6h47
